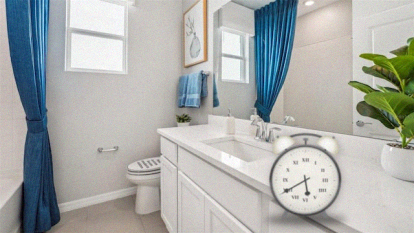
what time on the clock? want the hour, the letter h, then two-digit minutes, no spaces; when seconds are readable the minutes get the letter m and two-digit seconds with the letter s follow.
5h40
